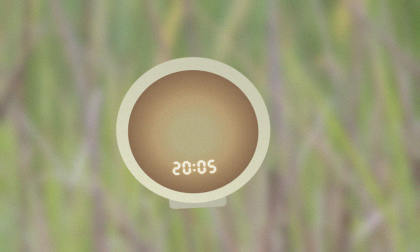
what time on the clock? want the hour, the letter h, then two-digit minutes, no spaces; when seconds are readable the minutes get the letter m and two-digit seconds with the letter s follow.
20h05
